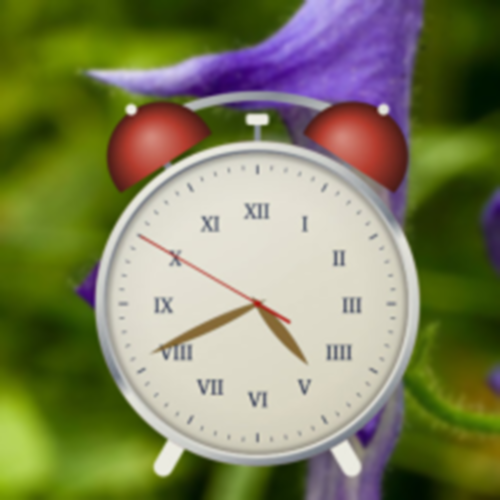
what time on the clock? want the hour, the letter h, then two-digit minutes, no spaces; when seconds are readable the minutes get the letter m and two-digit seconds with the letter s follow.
4h40m50s
